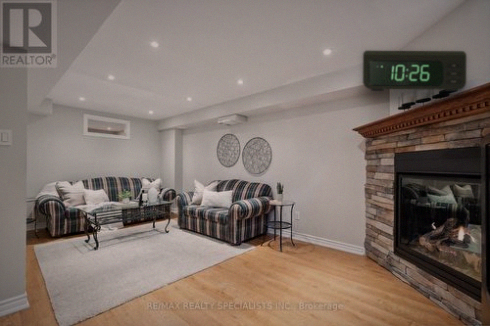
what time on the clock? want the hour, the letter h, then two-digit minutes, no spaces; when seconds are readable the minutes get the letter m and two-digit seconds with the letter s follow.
10h26
